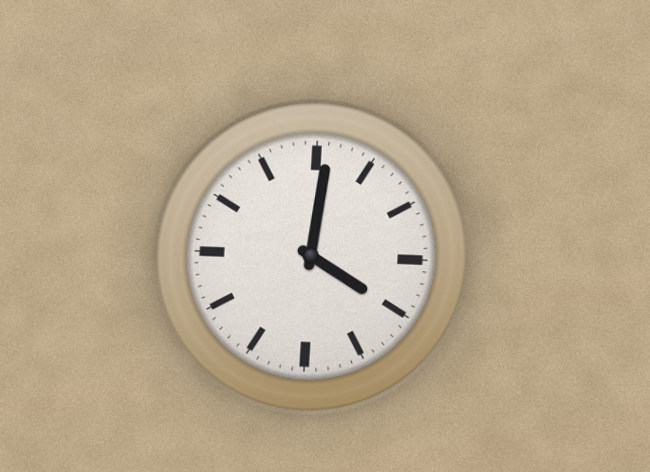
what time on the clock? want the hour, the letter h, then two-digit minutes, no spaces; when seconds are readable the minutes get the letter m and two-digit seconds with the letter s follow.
4h01
